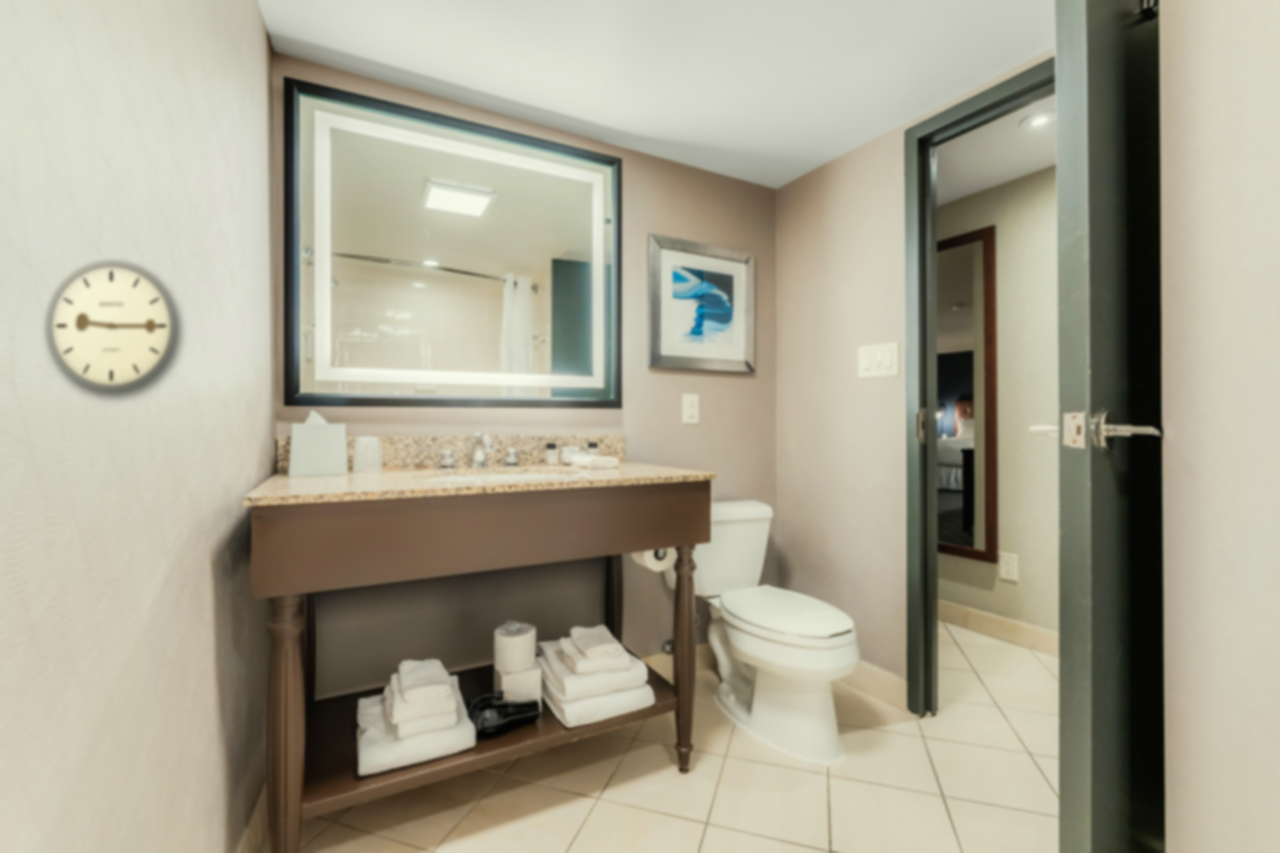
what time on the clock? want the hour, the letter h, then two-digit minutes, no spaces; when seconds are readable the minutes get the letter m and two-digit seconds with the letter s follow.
9h15
